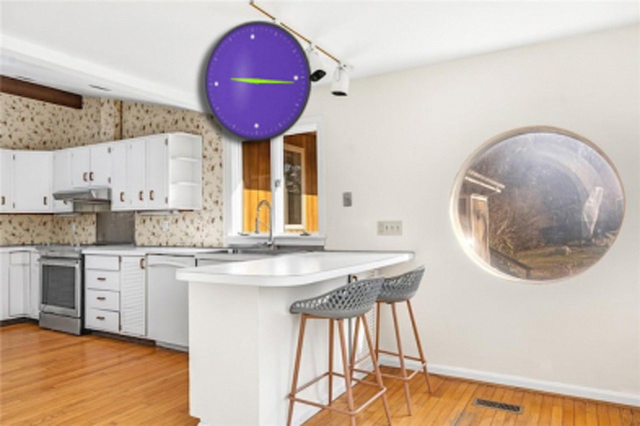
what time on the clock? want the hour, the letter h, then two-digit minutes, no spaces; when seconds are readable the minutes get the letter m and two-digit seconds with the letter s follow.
9h16
